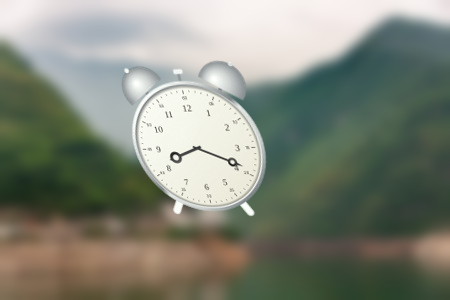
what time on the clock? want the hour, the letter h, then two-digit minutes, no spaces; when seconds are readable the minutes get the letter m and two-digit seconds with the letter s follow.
8h19
